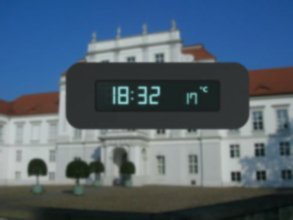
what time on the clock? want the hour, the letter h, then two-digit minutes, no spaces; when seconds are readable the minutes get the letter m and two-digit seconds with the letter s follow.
18h32
